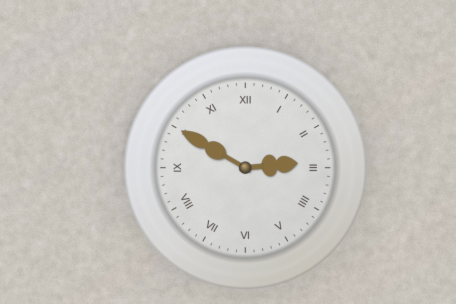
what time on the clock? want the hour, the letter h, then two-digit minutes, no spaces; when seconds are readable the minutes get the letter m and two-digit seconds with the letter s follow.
2h50
